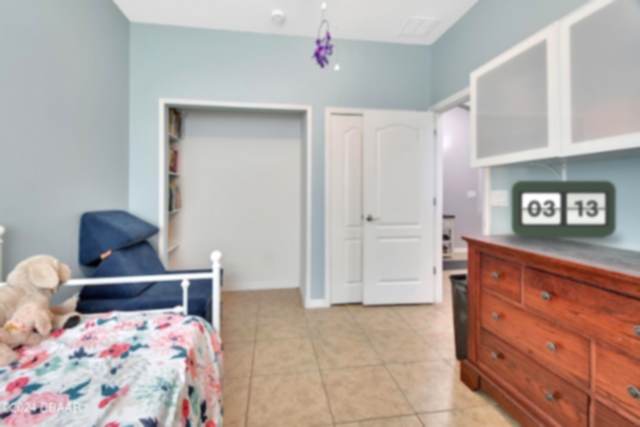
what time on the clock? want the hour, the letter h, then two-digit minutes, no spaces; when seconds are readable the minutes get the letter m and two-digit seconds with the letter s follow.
3h13
